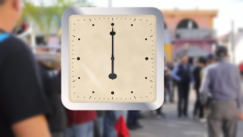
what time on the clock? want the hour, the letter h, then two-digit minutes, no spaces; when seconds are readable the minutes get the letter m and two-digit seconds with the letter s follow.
6h00
